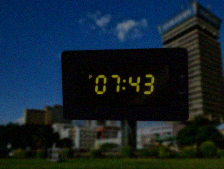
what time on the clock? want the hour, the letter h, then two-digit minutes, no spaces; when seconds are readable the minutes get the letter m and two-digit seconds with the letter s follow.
7h43
